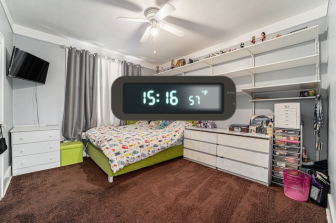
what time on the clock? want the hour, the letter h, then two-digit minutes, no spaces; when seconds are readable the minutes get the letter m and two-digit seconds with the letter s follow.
15h16
